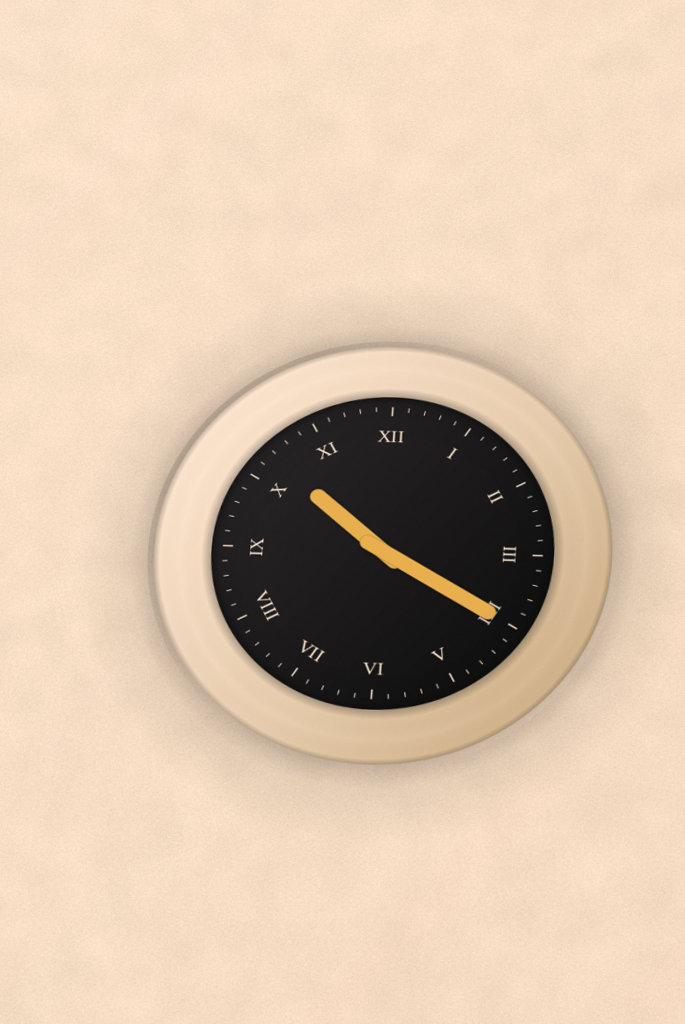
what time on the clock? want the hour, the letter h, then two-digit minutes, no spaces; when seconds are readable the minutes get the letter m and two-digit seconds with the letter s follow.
10h20
